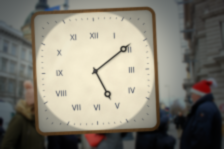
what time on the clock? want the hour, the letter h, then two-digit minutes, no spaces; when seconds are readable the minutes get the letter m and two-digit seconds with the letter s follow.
5h09
